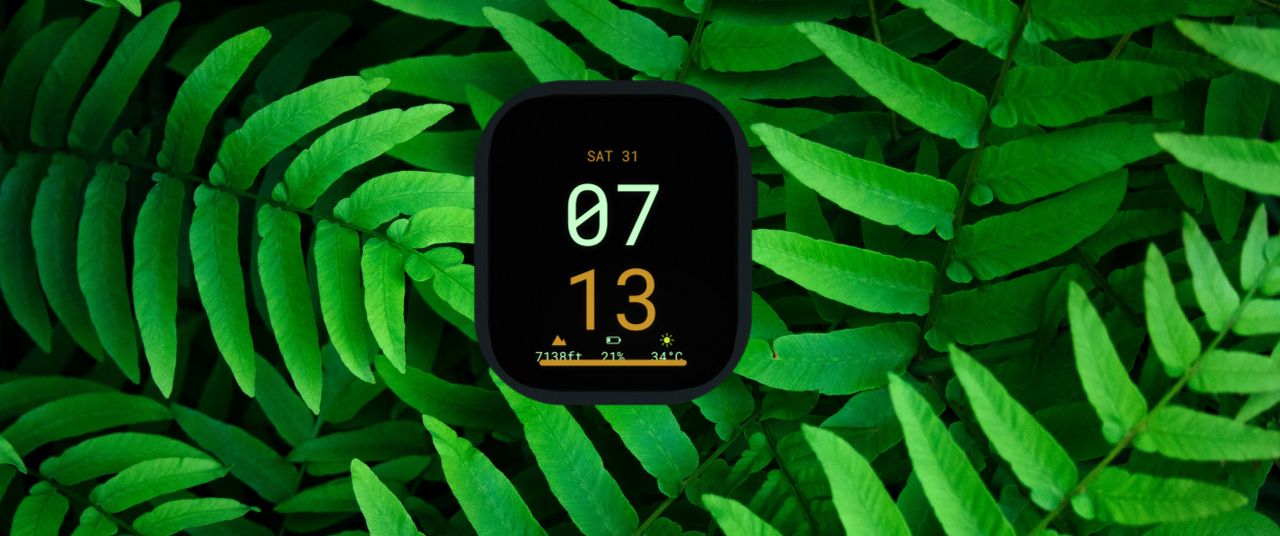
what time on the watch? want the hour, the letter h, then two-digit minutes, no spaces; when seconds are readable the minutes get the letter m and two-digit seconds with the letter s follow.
7h13
